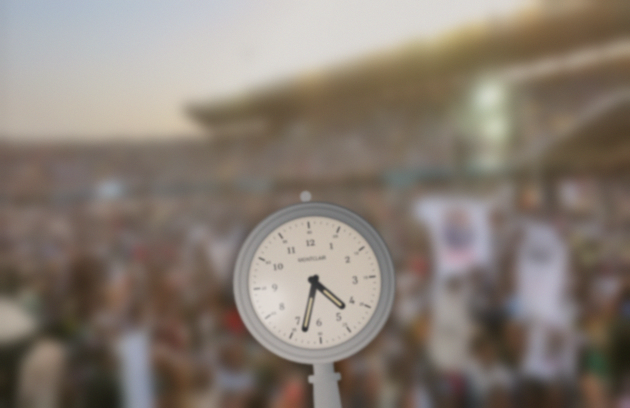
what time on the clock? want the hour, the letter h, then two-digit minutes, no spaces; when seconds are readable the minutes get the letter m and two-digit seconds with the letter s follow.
4h33
